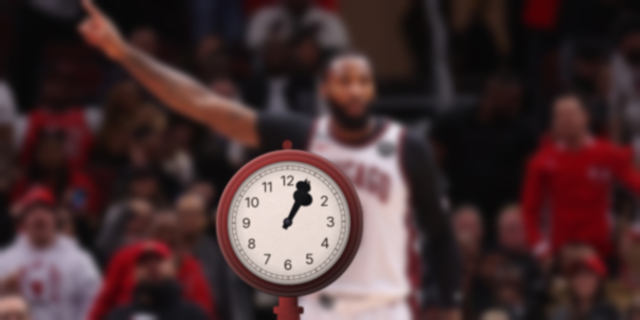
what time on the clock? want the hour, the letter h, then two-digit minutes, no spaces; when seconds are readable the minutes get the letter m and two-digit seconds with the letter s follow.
1h04
